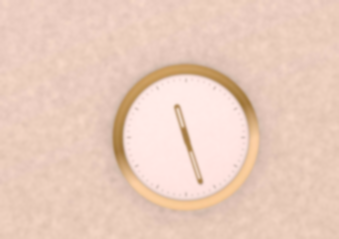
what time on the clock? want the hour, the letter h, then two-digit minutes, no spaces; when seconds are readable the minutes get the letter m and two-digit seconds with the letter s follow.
11h27
